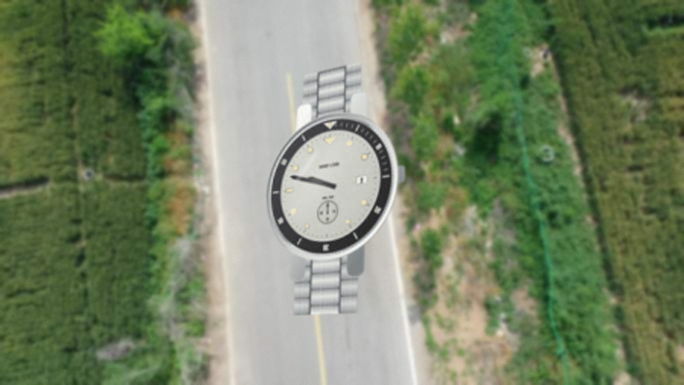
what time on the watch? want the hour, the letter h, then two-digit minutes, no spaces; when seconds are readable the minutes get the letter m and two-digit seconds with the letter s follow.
9h48
